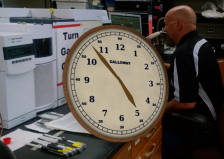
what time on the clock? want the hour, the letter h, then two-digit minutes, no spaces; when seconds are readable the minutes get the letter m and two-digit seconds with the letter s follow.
4h53
